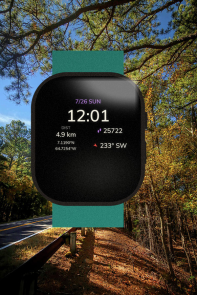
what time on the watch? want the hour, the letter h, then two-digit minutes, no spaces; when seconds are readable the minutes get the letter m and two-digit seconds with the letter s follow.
12h01
